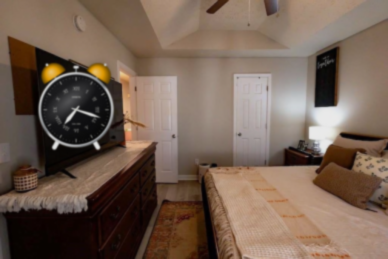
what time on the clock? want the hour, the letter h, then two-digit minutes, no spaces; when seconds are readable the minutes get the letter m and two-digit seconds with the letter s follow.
7h18
